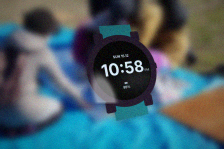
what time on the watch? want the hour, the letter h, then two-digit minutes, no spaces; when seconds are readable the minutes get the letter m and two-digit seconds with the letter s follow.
10h58
